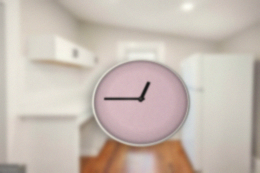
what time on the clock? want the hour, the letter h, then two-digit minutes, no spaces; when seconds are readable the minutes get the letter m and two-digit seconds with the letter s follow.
12h45
